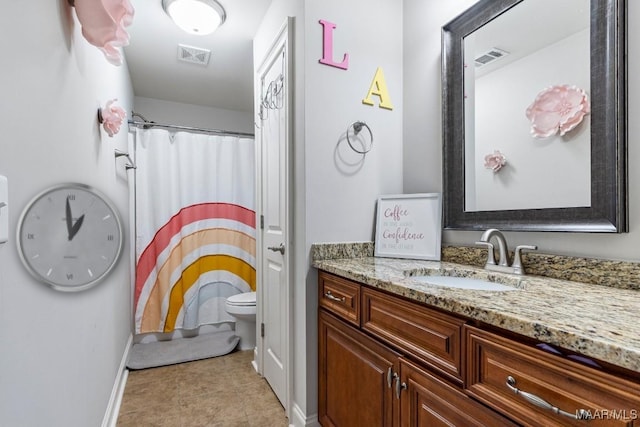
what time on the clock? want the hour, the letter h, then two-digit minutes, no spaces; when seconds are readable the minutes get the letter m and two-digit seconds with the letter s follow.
12h59
